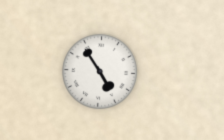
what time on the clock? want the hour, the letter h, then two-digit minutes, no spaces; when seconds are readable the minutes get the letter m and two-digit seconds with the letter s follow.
4h54
